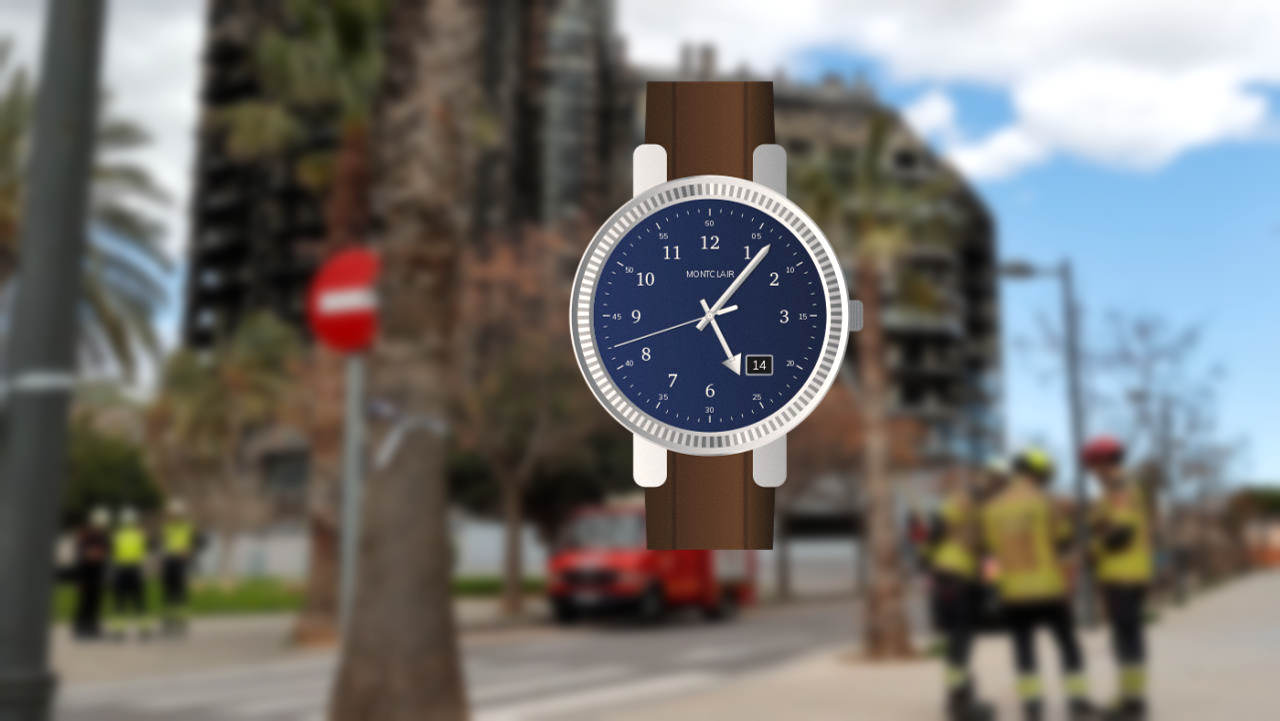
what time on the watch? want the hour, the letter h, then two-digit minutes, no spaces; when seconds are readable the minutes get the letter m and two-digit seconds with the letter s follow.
5h06m42s
